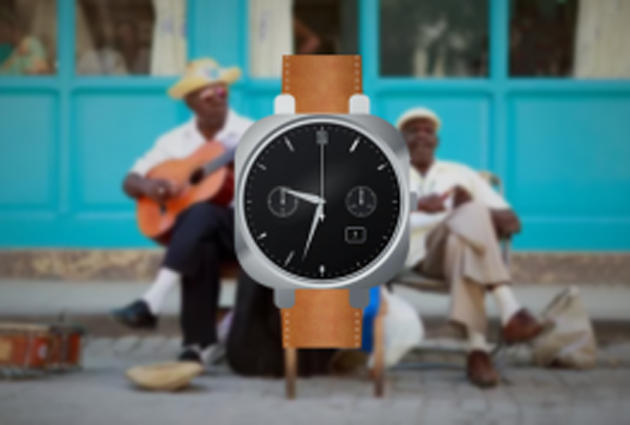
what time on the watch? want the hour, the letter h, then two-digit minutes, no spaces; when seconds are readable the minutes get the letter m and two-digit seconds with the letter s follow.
9h33
